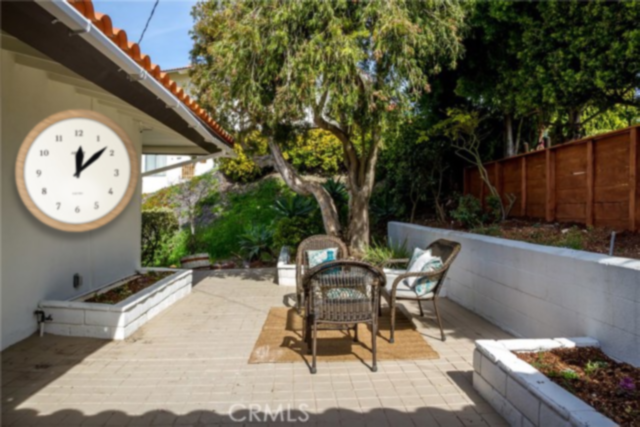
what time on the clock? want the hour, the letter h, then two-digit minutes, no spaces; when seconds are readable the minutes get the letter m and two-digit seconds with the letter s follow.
12h08
